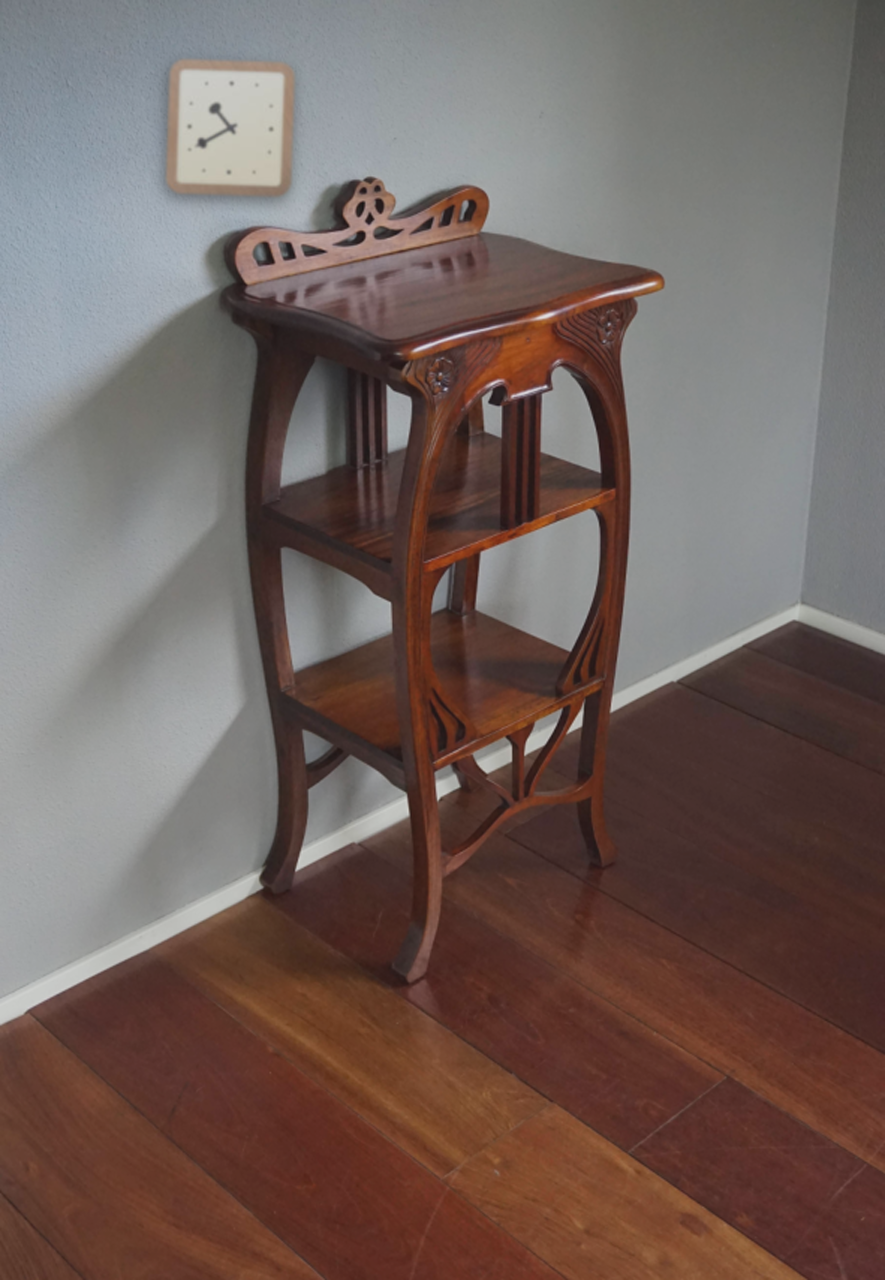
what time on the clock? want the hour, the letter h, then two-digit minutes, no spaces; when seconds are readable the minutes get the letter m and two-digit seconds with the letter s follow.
10h40
